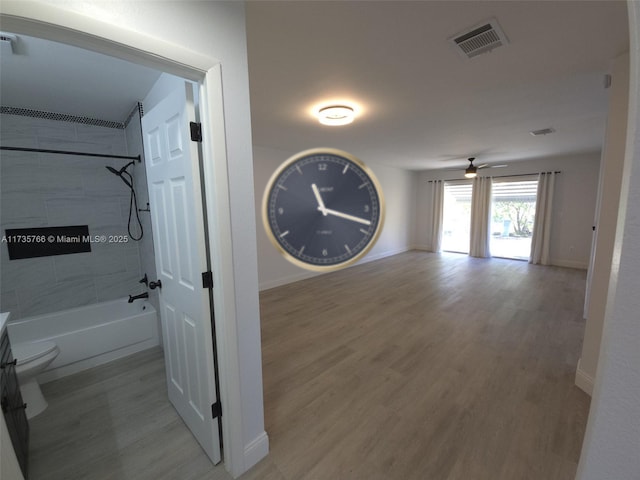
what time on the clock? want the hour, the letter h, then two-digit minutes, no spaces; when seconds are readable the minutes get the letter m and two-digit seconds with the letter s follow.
11h18
